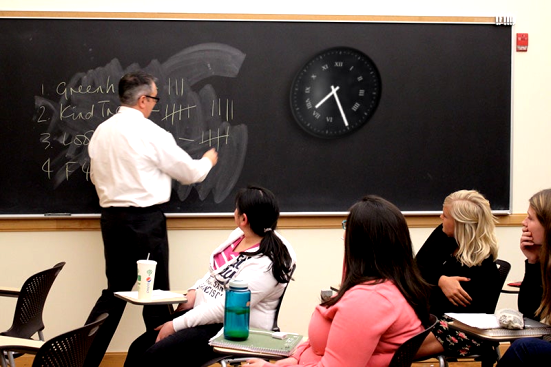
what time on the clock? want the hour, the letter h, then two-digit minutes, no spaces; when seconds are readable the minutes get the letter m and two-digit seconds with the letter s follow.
7h25
